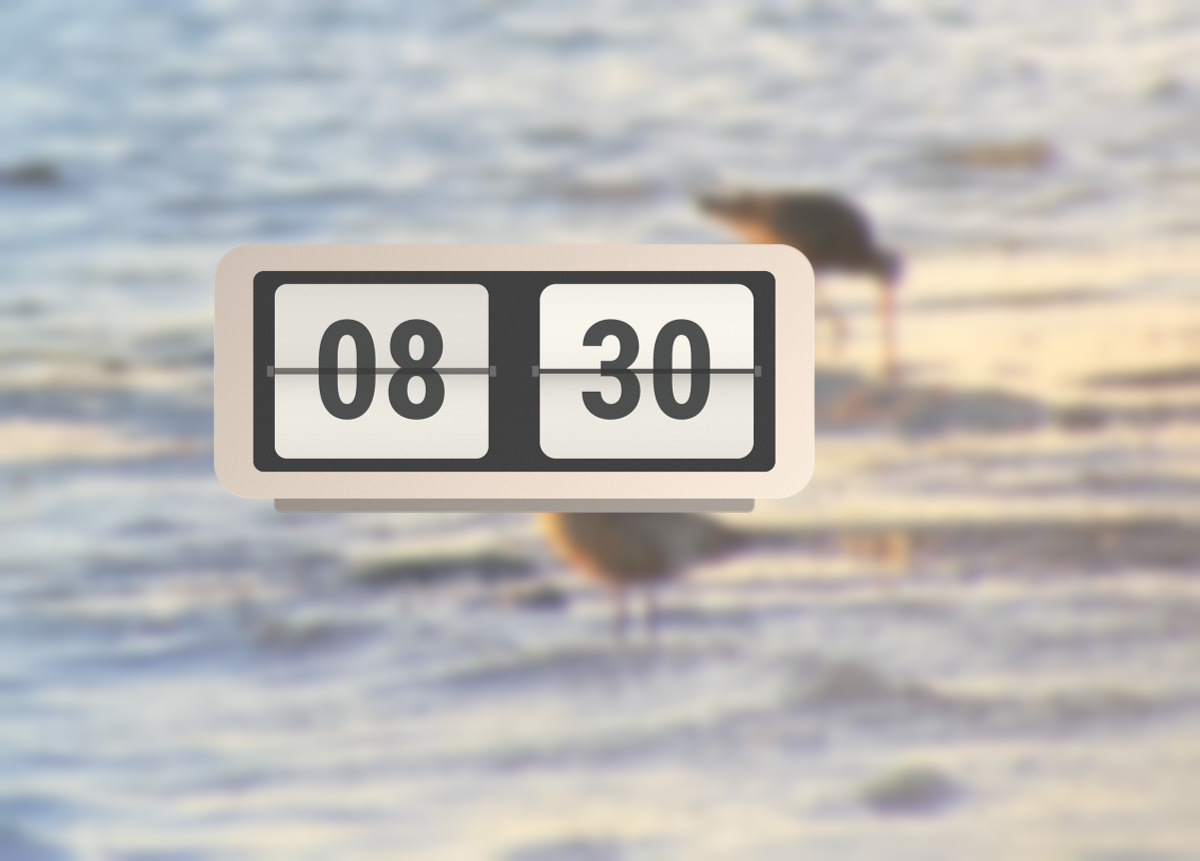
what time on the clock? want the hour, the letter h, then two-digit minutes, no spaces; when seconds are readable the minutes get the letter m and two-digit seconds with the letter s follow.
8h30
